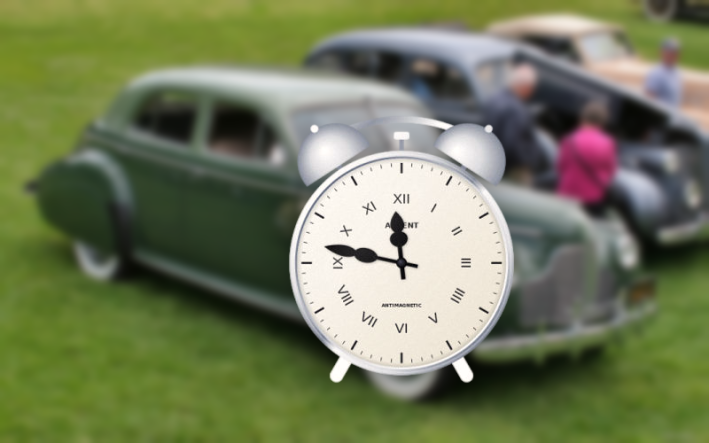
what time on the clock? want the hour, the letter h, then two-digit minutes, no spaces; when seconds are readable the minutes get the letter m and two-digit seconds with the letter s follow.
11h47
